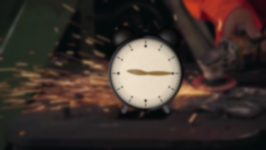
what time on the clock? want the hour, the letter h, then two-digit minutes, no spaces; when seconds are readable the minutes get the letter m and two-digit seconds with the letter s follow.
9h15
